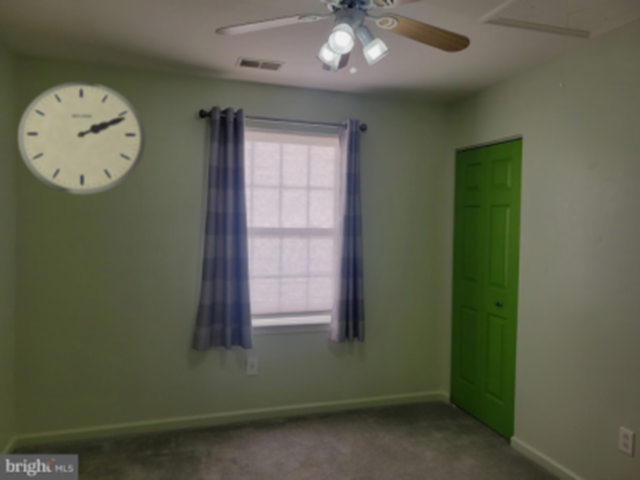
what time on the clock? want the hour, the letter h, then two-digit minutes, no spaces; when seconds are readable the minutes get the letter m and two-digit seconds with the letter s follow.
2h11
